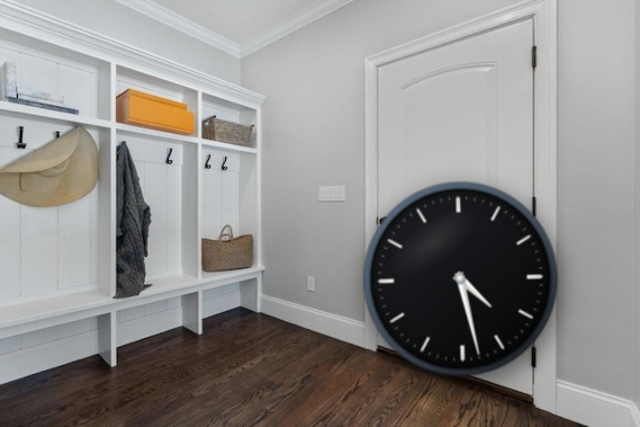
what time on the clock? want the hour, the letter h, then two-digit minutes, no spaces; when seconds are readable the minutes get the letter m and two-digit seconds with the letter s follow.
4h28
